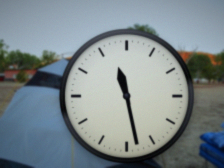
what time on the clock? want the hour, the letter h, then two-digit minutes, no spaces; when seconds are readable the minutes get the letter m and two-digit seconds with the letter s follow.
11h28
